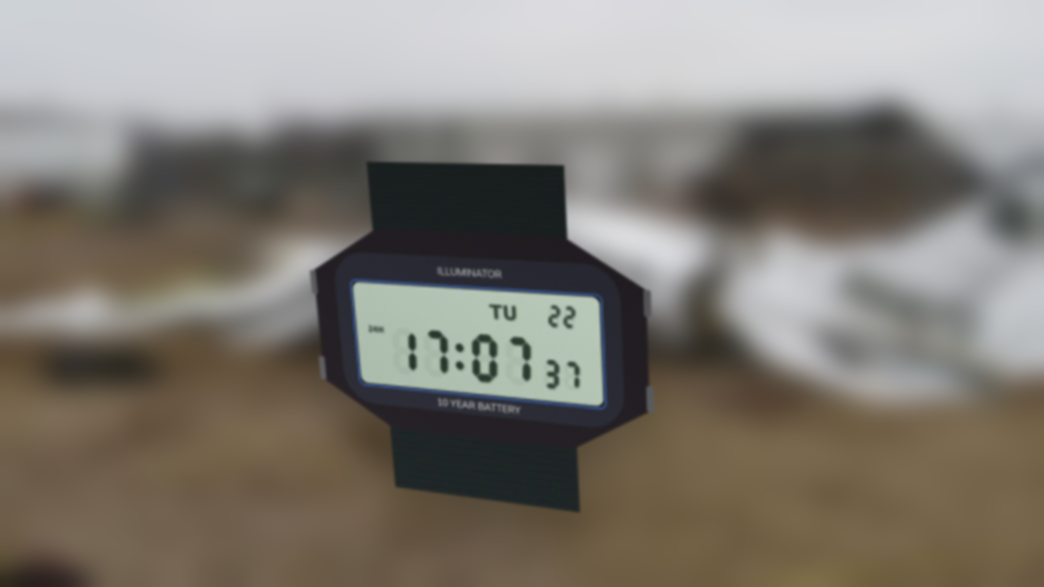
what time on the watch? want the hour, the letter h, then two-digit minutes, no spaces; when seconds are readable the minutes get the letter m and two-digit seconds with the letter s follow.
17h07m37s
